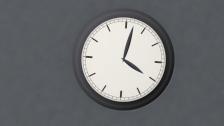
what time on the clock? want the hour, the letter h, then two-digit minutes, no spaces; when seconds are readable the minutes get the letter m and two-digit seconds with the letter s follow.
4h02
